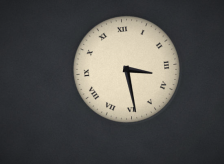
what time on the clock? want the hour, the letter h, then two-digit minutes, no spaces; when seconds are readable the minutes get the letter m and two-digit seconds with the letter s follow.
3h29
